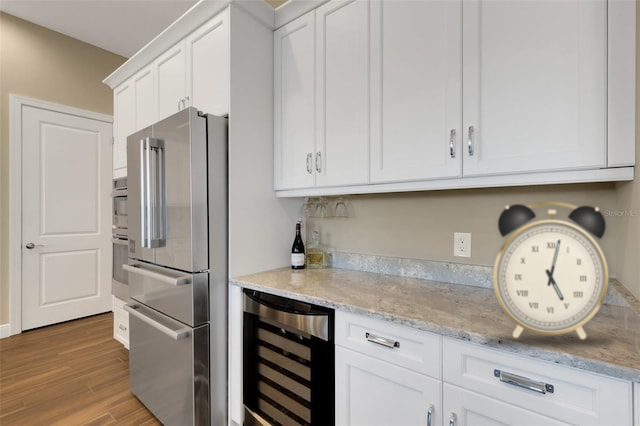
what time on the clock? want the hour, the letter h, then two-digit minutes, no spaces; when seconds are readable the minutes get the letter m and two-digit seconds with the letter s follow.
5h02
